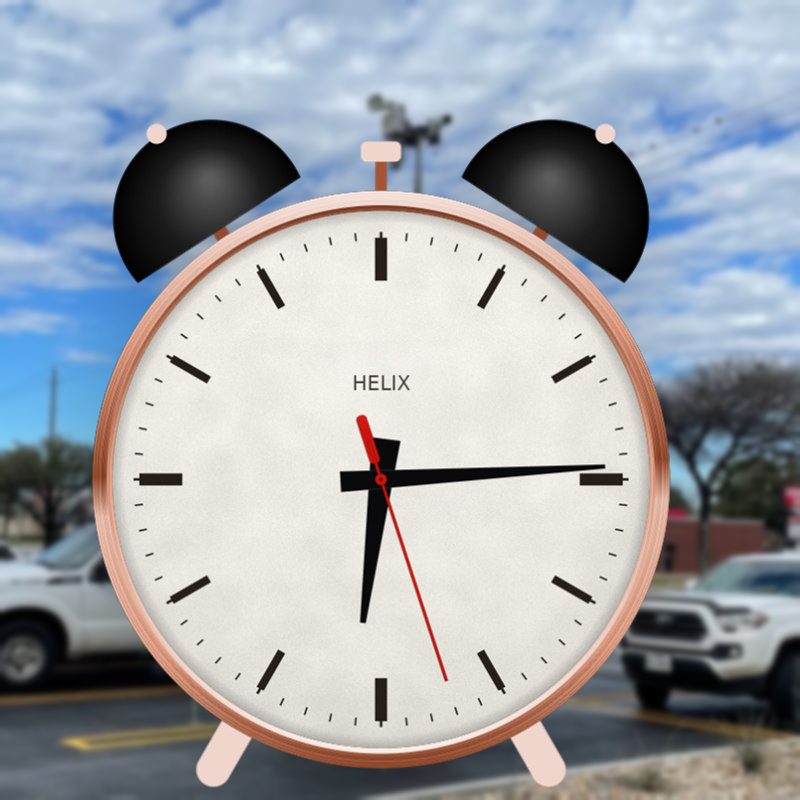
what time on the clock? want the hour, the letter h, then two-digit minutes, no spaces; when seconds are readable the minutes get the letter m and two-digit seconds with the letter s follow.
6h14m27s
